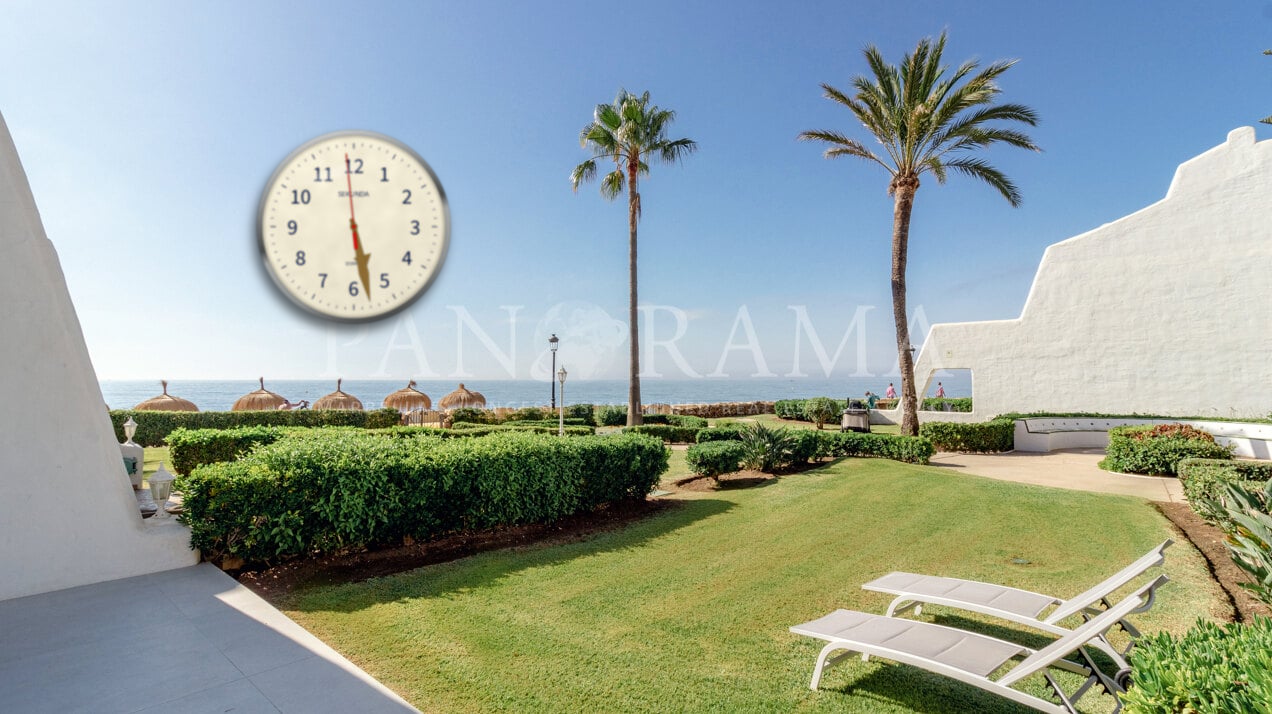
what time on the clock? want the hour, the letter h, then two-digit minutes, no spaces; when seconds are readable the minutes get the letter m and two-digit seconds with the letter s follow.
5h27m59s
